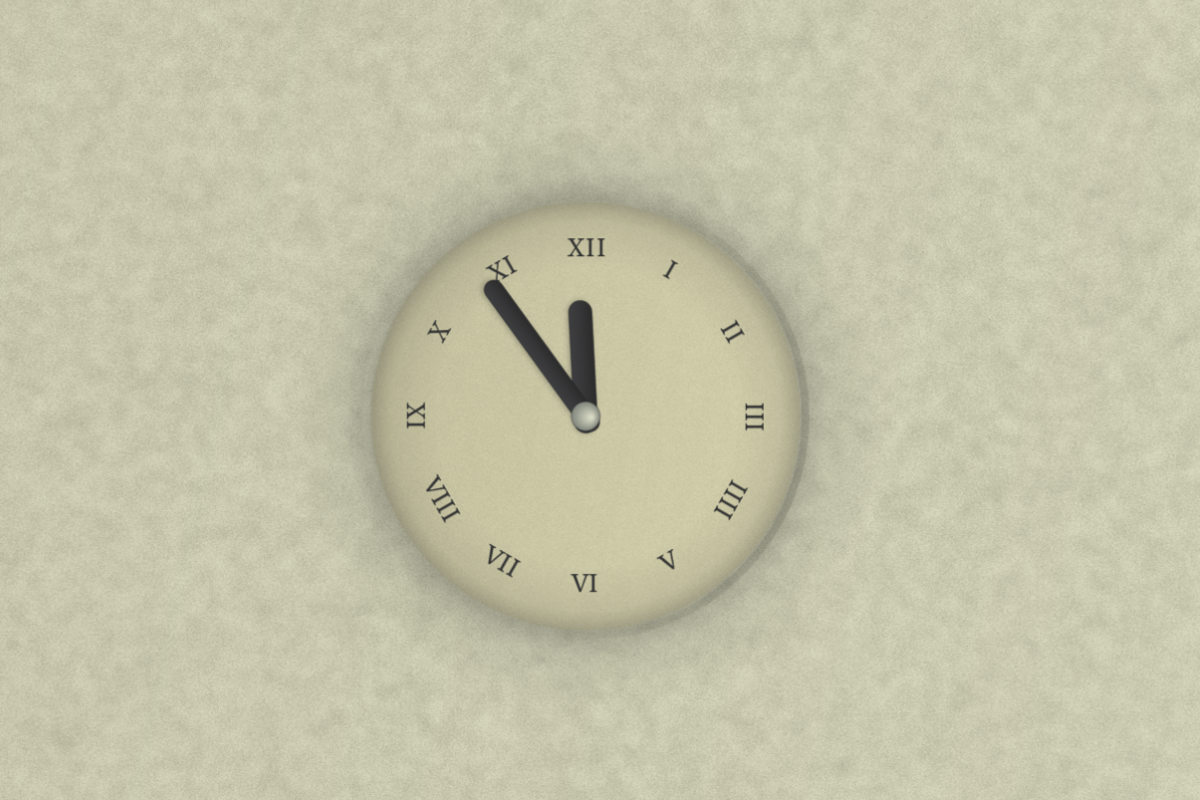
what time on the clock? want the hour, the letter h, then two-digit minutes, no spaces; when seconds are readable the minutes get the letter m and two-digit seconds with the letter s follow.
11h54
